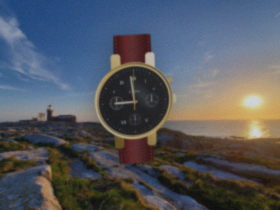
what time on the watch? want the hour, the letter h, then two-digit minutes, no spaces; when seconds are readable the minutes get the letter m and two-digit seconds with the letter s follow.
8h59
